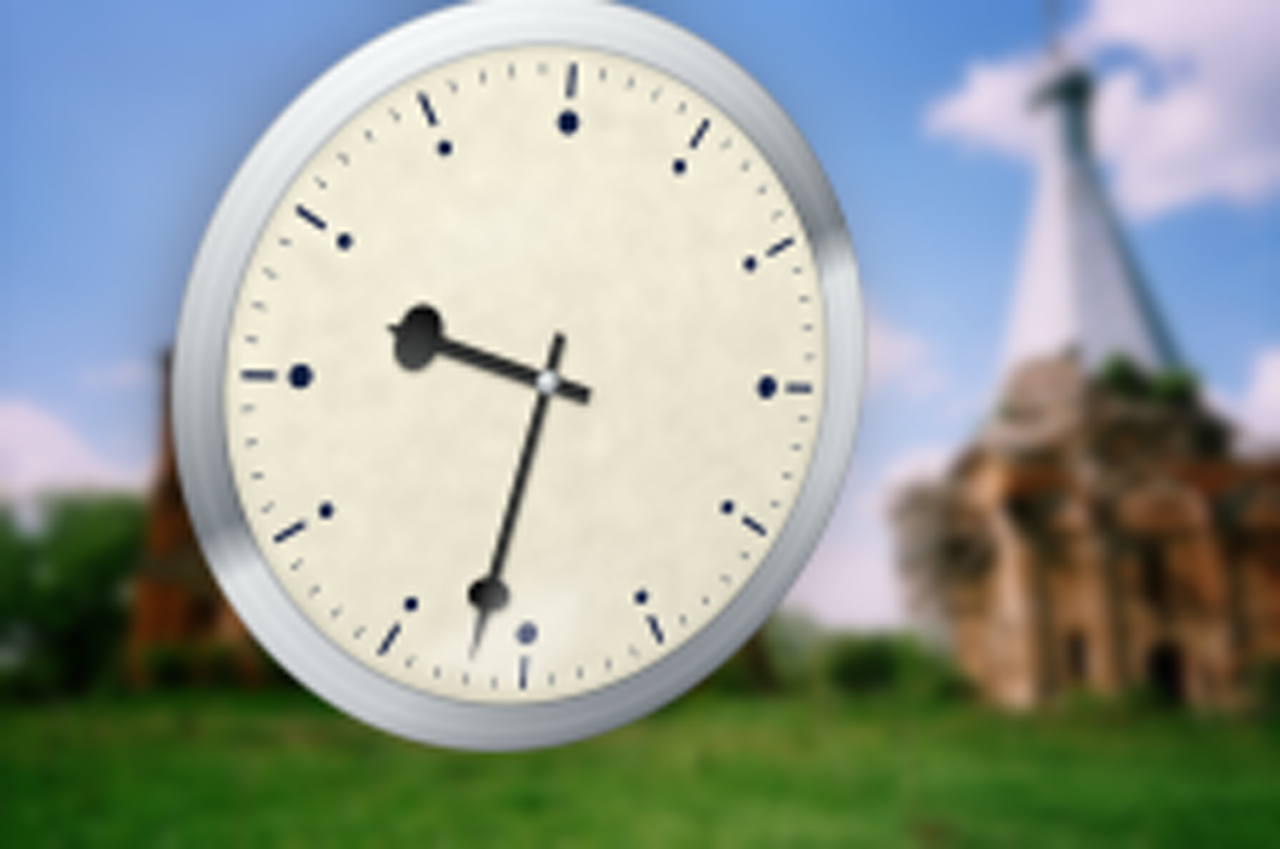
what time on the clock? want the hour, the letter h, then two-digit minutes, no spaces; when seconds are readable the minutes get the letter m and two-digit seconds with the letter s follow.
9h32
